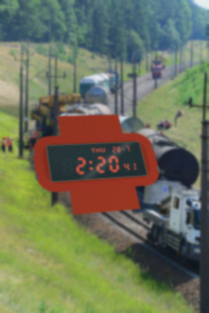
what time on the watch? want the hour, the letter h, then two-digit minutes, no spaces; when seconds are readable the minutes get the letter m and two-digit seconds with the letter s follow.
2h20
